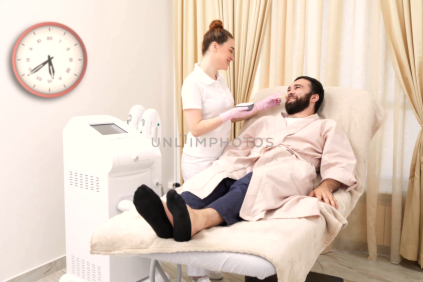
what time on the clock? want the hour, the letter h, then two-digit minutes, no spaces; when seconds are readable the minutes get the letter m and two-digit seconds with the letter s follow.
5h39
